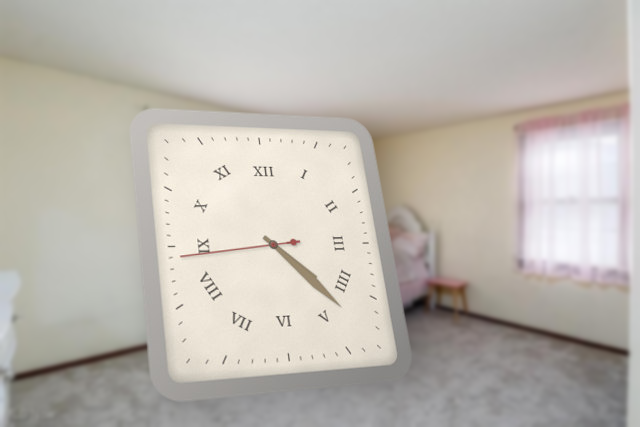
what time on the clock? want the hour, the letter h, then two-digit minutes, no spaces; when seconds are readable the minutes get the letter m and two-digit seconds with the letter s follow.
4h22m44s
